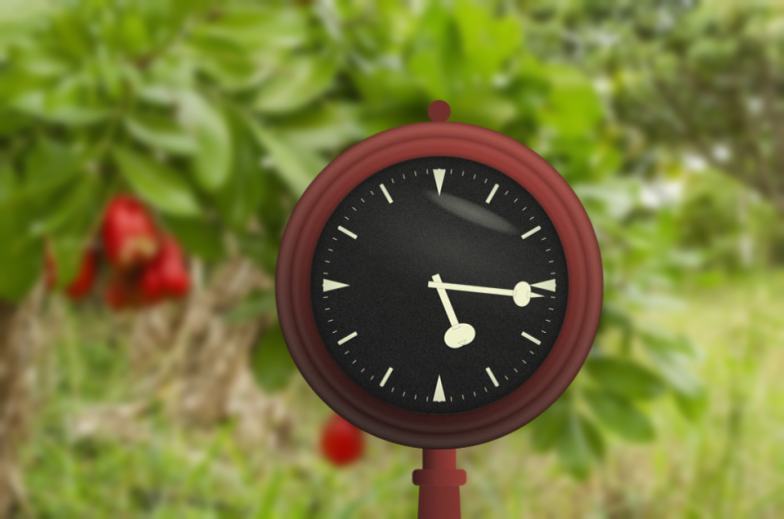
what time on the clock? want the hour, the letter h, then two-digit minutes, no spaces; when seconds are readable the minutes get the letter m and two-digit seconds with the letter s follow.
5h16
